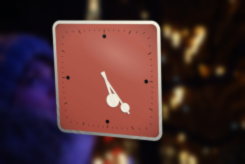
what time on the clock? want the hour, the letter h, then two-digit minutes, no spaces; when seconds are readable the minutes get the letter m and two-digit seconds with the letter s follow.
5h24
